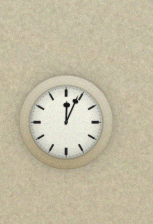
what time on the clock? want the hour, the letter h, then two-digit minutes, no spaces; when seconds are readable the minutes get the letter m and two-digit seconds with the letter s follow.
12h04
